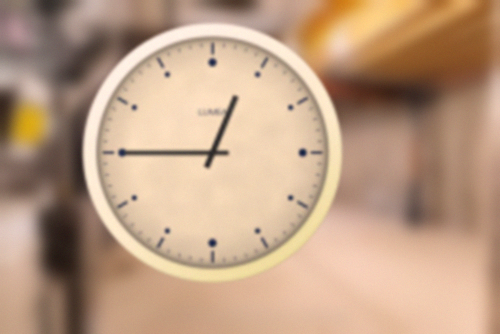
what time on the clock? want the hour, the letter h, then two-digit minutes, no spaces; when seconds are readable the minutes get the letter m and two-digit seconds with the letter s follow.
12h45
